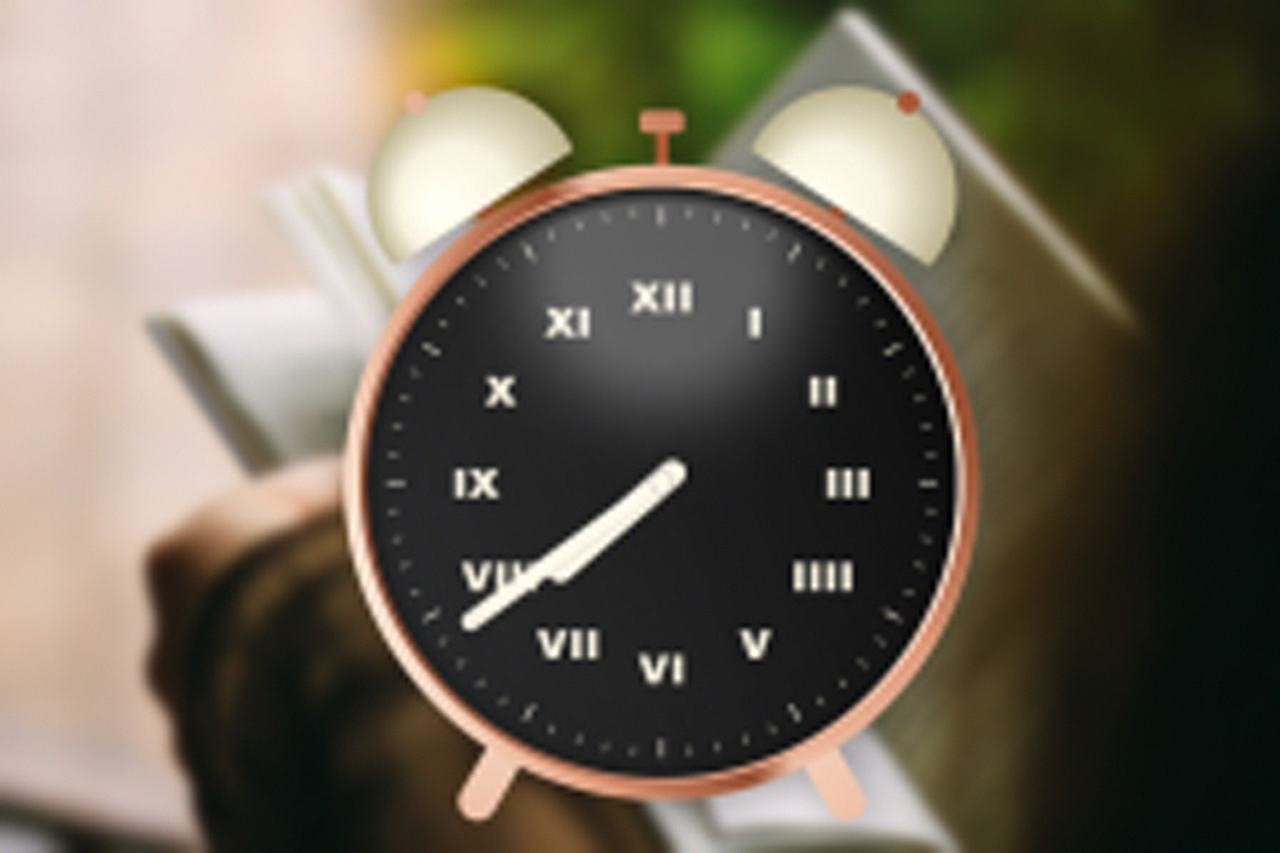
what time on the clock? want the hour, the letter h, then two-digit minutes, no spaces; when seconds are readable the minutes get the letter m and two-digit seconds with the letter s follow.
7h39
